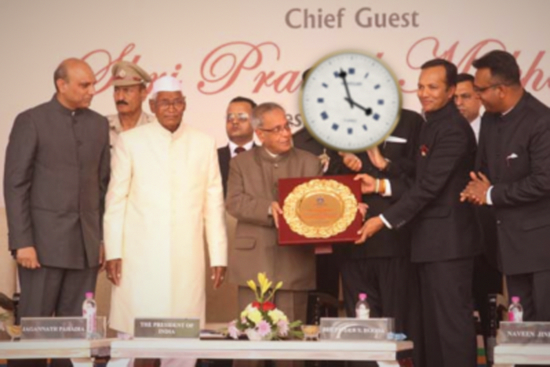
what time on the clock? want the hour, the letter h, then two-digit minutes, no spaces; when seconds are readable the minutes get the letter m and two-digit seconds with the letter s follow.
3h57
